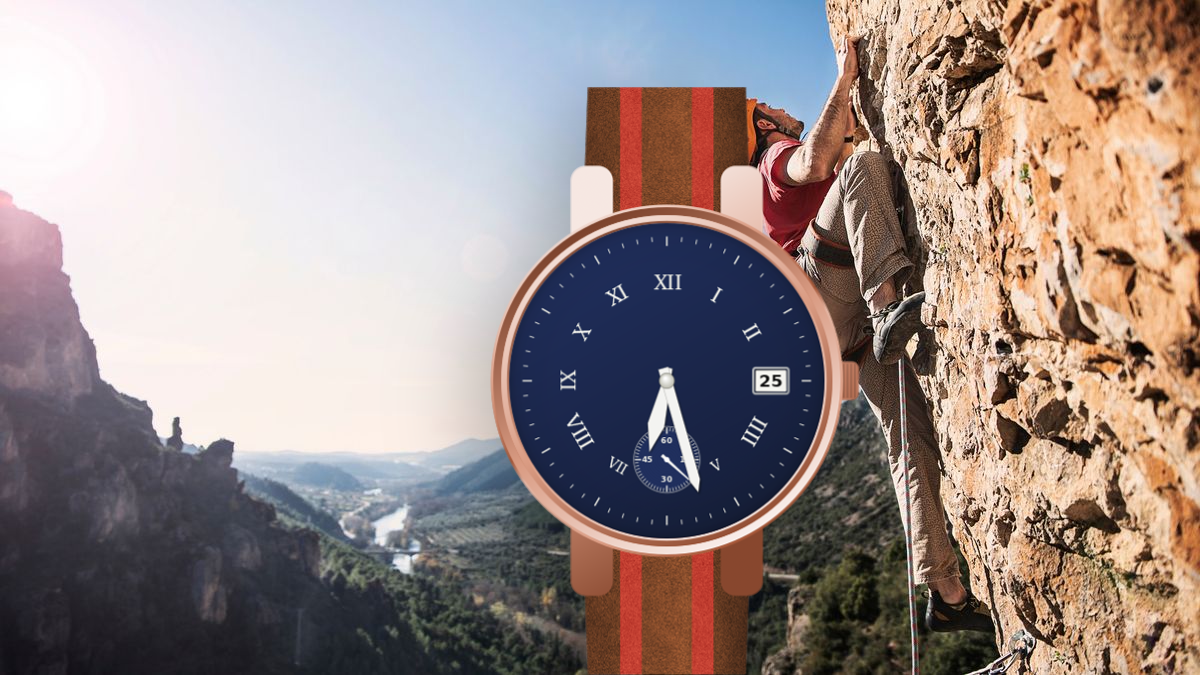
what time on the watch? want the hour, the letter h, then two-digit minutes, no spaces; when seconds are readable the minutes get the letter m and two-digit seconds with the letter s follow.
6h27m22s
